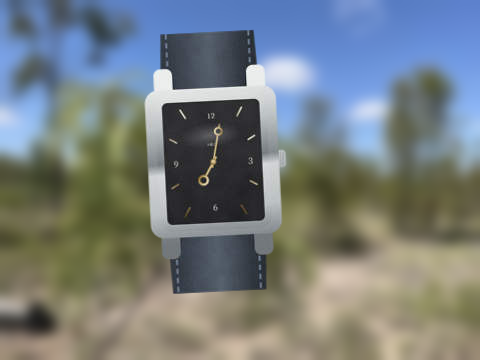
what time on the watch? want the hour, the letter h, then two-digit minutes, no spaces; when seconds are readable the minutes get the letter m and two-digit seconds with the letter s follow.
7h02
